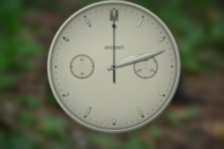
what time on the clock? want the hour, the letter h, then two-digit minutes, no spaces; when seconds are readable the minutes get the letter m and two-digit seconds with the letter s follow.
2h12
